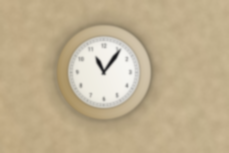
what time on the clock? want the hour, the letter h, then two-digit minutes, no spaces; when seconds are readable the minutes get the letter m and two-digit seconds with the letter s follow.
11h06
